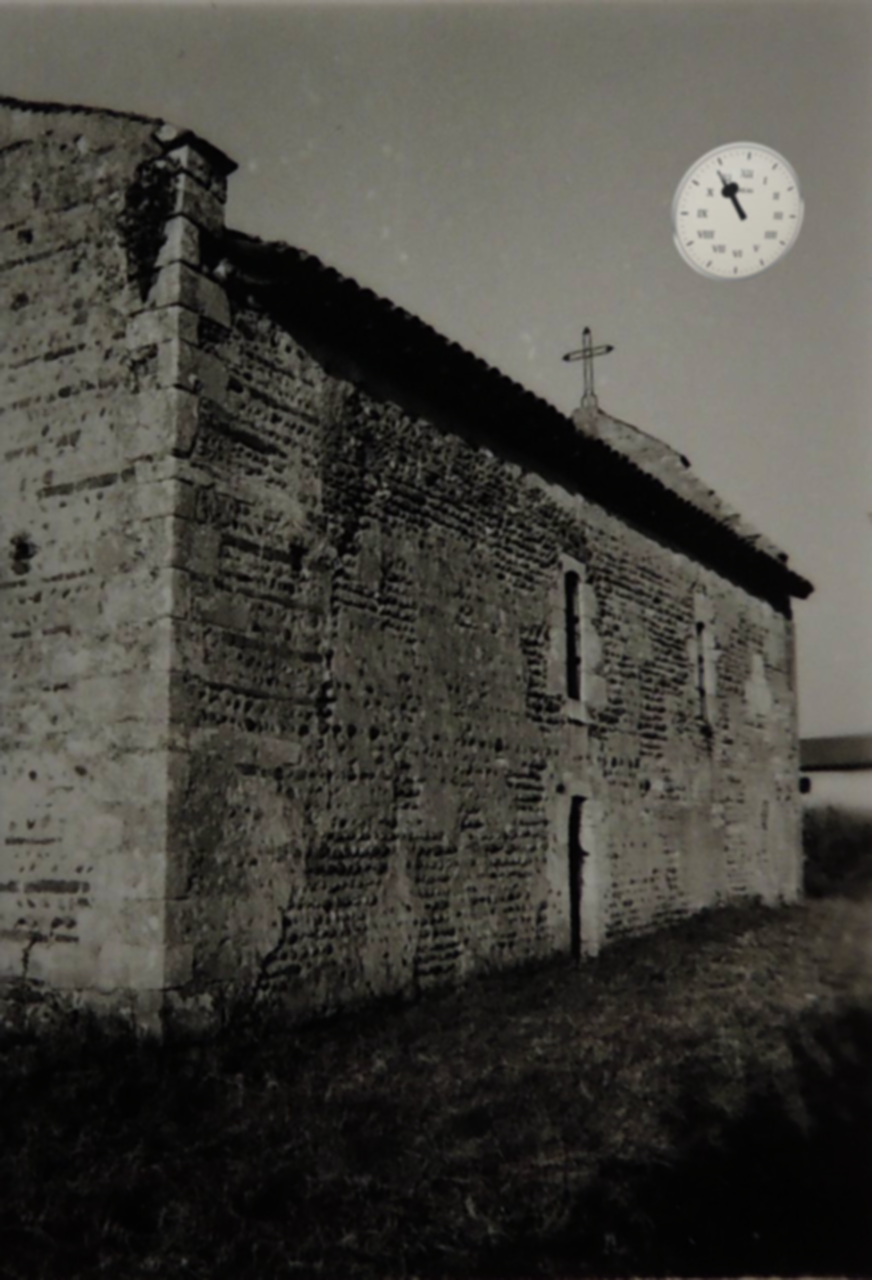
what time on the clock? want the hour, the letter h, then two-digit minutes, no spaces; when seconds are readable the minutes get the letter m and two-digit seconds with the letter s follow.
10h54
